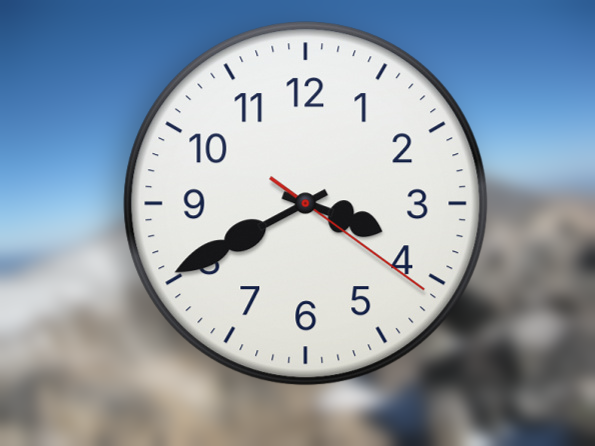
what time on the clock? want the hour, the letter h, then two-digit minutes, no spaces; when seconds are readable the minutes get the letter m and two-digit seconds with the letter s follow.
3h40m21s
